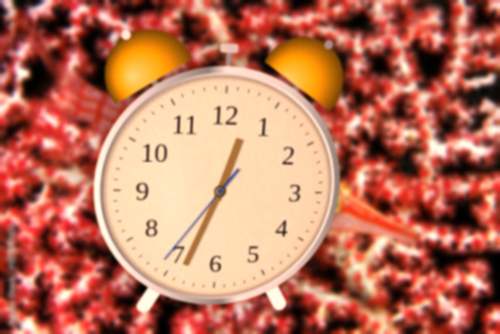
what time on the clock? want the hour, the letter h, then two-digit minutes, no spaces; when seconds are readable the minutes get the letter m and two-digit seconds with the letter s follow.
12h33m36s
